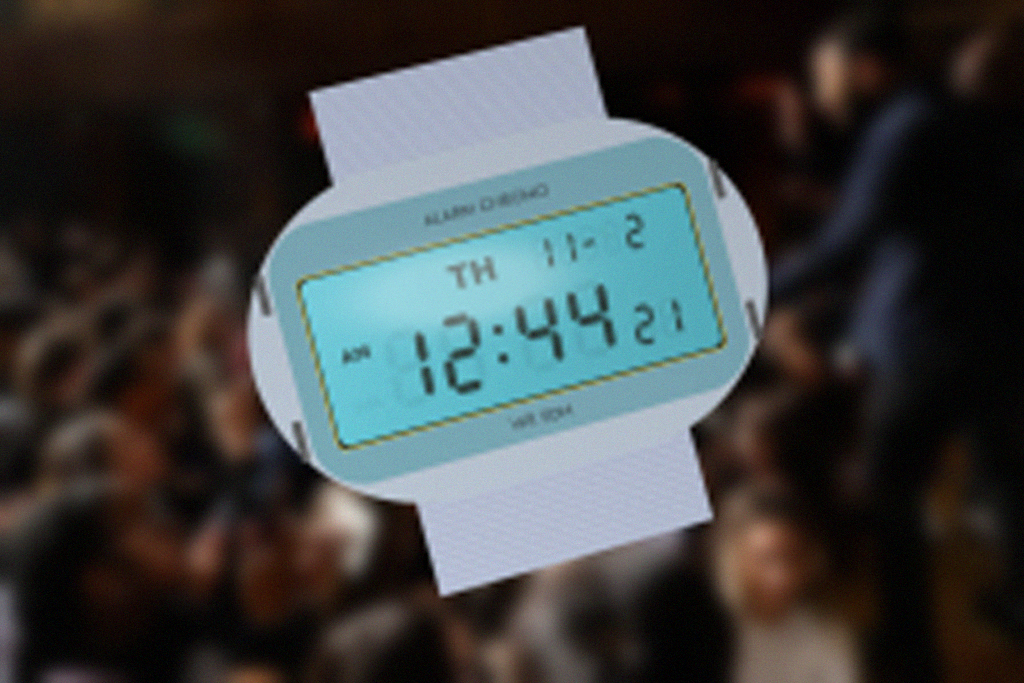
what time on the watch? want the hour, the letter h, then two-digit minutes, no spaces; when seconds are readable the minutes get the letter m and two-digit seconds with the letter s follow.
12h44m21s
